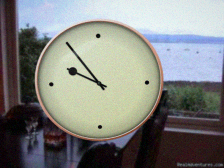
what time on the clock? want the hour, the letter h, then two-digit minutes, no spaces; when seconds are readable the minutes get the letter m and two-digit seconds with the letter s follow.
9h54
